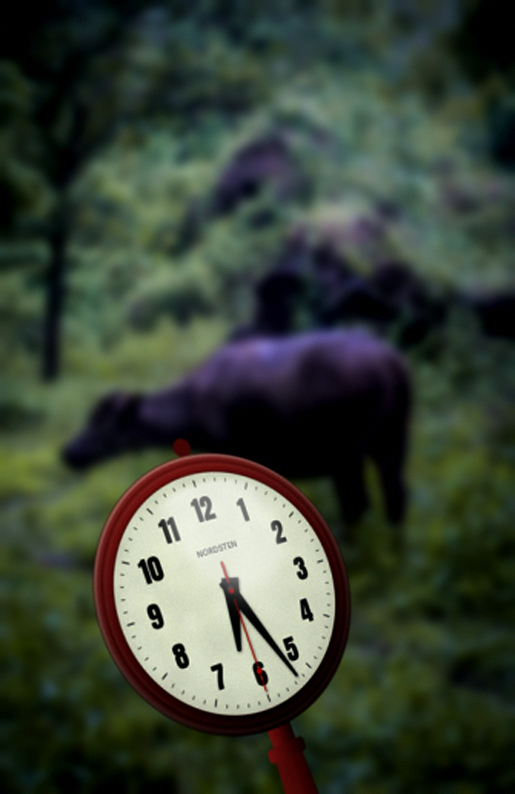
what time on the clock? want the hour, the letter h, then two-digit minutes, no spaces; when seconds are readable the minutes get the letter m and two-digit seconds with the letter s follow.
6h26m30s
